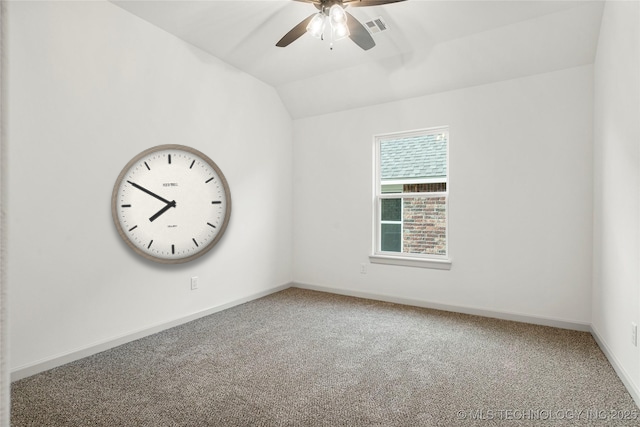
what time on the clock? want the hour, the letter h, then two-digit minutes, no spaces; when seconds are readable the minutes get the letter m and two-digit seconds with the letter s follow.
7h50
